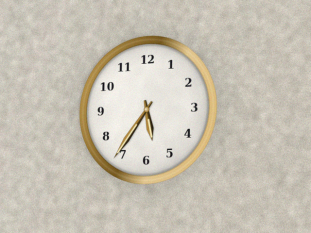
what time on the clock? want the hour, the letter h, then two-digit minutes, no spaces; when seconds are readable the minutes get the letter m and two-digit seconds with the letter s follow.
5h36
